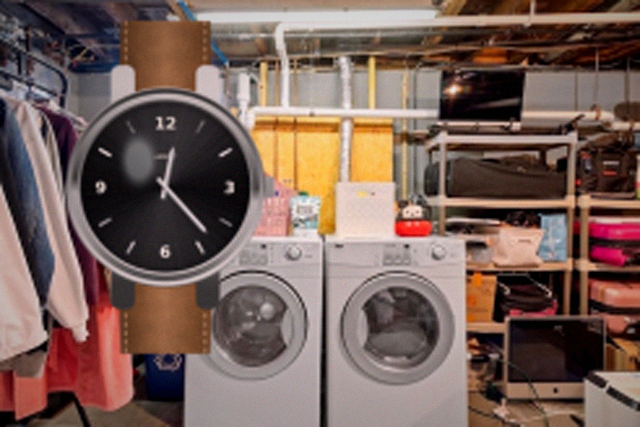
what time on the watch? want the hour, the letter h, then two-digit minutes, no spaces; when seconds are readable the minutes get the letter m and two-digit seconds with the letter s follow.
12h23
